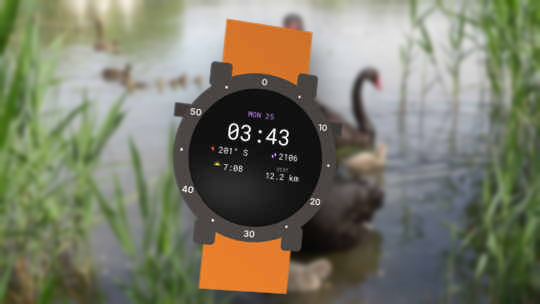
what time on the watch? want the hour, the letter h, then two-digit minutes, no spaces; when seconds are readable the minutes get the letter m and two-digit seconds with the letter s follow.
3h43
